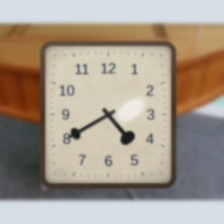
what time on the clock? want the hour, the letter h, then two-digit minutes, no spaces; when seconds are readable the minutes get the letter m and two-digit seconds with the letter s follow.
4h40
